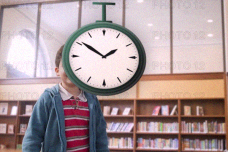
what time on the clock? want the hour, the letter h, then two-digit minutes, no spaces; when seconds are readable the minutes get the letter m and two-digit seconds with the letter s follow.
1h51
